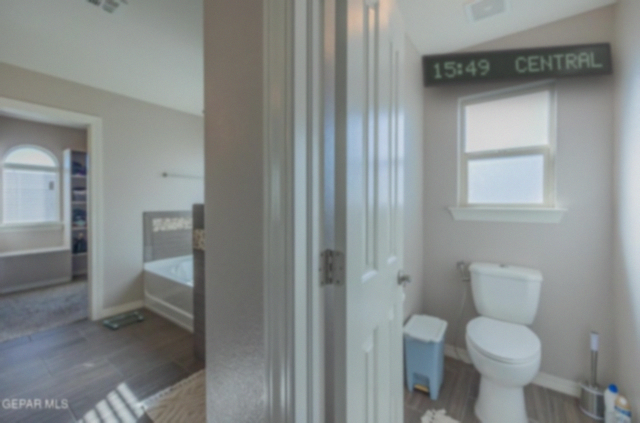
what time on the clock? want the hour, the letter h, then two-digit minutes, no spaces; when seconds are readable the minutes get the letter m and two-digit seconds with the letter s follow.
15h49
